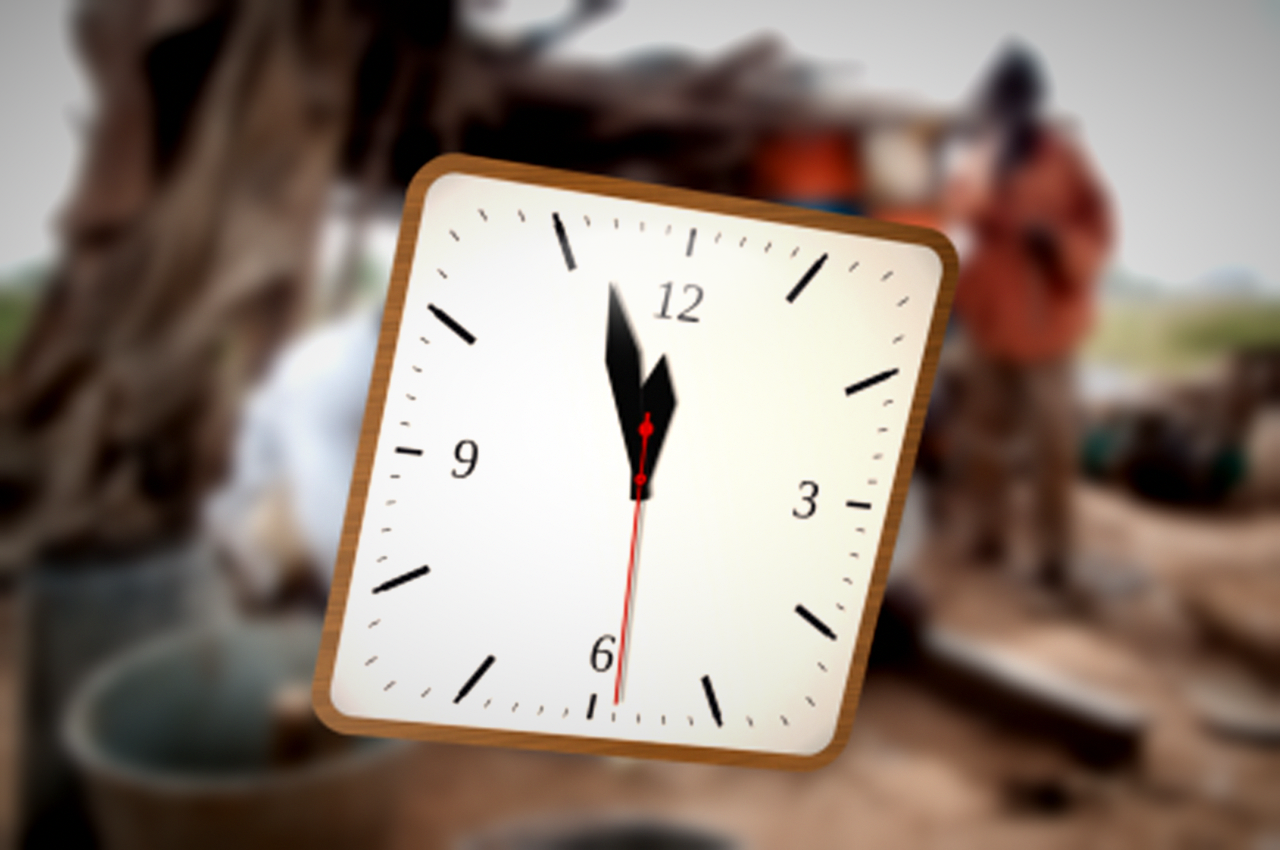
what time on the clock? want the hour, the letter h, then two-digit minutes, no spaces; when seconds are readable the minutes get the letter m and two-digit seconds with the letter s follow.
11h56m29s
